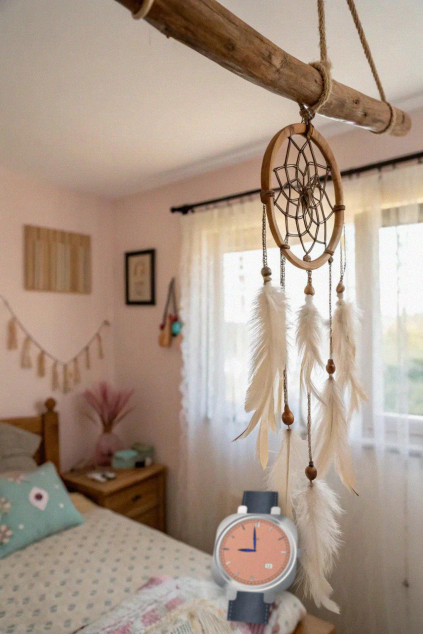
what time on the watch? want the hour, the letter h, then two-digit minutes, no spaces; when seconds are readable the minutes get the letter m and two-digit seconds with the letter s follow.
8h59
